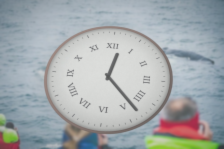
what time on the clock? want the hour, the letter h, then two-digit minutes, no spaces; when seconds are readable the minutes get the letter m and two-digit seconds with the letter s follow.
12h23
